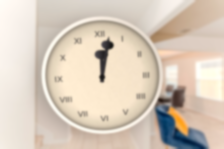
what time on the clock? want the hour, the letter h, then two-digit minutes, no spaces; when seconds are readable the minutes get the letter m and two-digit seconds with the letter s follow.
12h02
